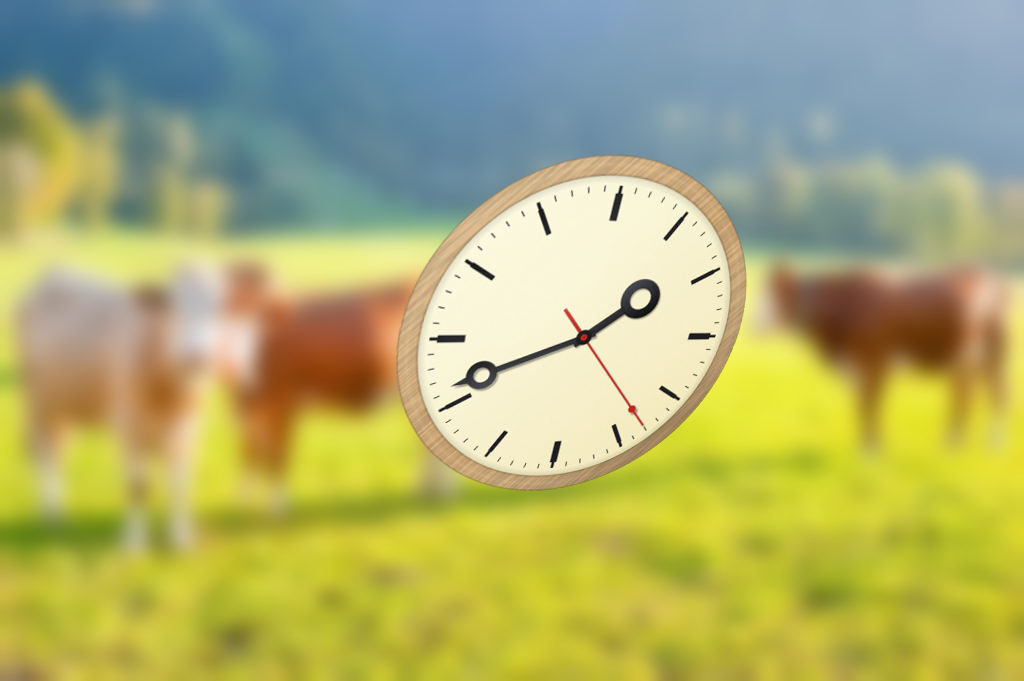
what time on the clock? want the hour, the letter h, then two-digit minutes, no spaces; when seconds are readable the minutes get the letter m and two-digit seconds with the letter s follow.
1h41m23s
